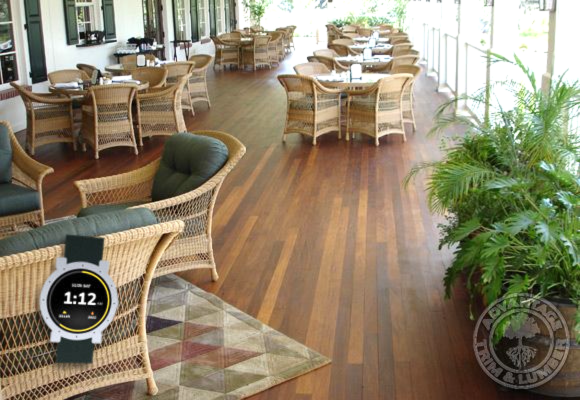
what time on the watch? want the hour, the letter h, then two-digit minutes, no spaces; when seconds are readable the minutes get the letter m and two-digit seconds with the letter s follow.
1h12
